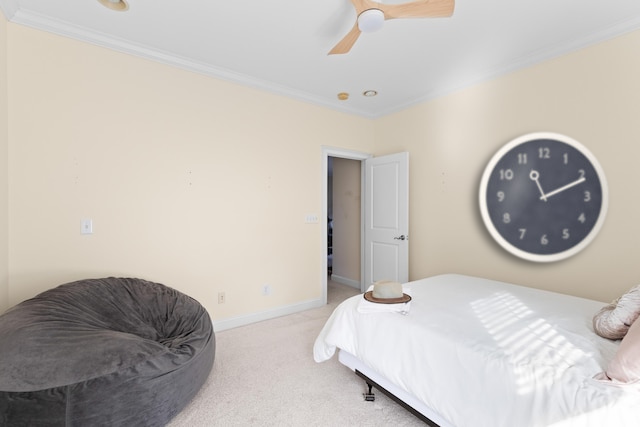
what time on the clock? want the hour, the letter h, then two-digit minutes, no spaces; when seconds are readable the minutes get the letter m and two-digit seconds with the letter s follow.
11h11
